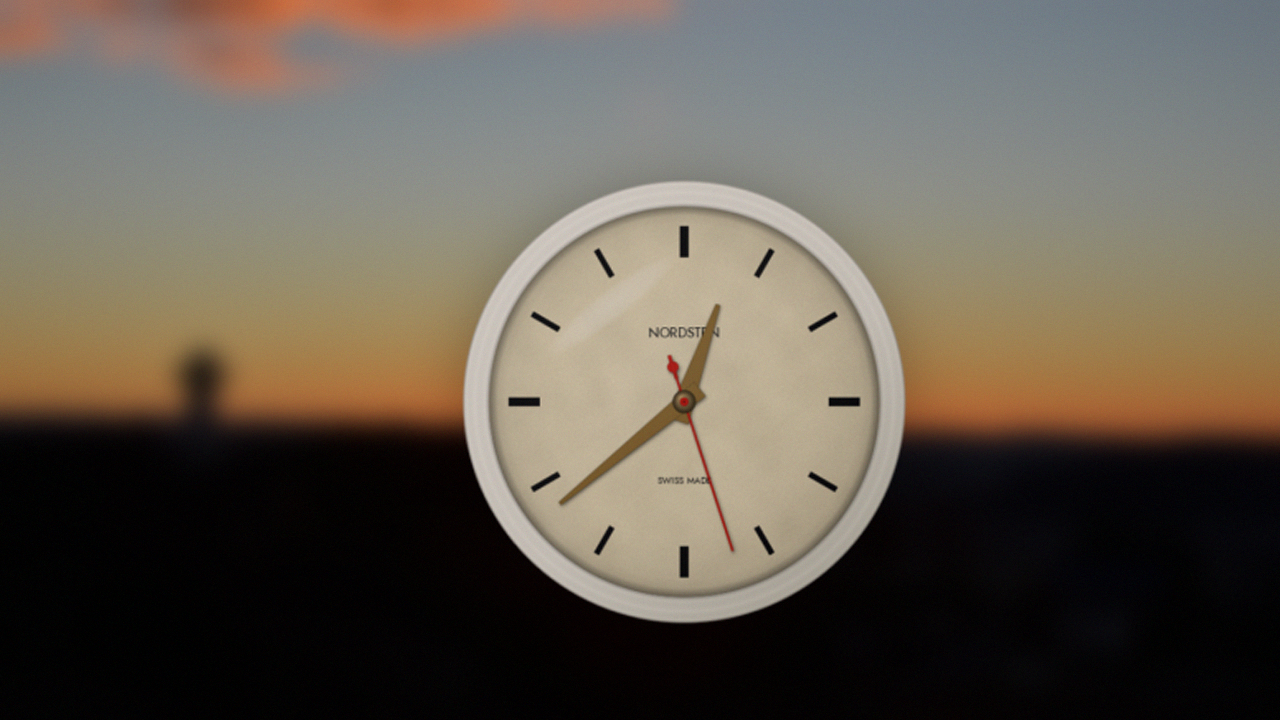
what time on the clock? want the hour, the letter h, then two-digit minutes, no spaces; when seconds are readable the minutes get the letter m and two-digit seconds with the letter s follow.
12h38m27s
